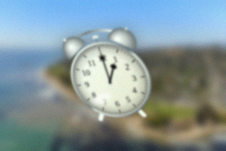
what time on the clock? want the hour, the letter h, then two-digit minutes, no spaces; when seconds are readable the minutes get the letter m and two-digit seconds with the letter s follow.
1h00
